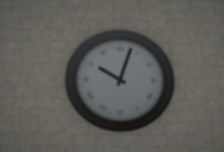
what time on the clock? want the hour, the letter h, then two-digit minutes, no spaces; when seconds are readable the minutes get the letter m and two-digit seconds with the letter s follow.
10h03
